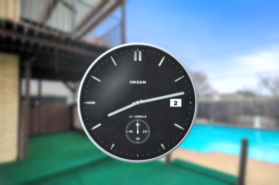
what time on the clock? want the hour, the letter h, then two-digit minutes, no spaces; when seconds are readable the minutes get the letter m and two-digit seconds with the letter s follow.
8h13
